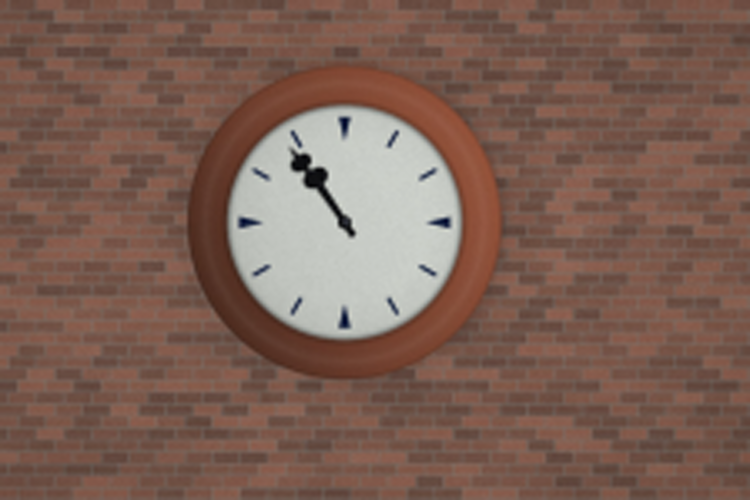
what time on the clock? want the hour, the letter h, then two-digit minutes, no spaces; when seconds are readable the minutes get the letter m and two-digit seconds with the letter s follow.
10h54
